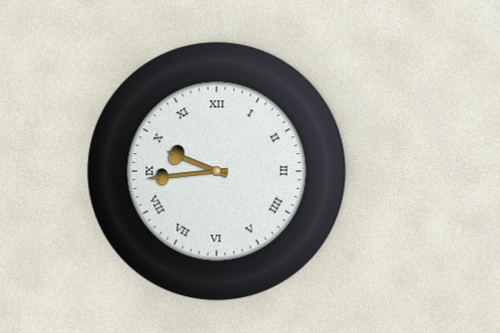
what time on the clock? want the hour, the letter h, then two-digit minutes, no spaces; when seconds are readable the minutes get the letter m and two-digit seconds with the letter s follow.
9h44
